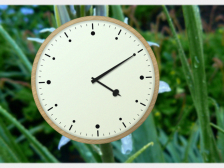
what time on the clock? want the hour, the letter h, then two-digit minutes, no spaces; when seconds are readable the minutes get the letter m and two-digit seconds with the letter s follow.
4h10
